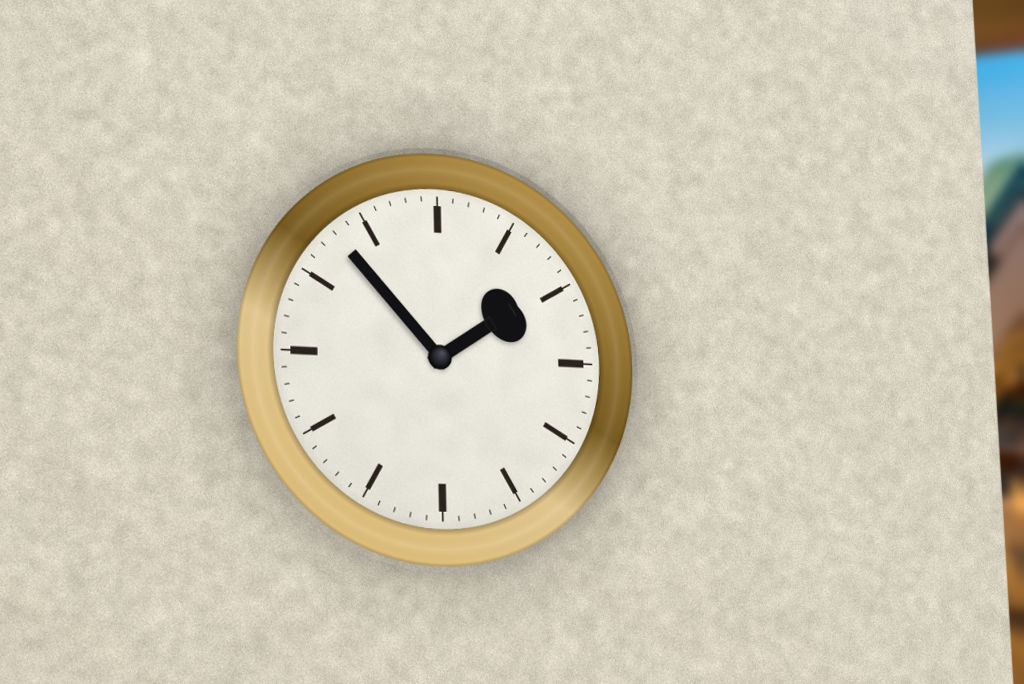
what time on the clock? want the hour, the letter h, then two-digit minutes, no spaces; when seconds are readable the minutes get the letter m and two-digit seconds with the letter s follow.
1h53
